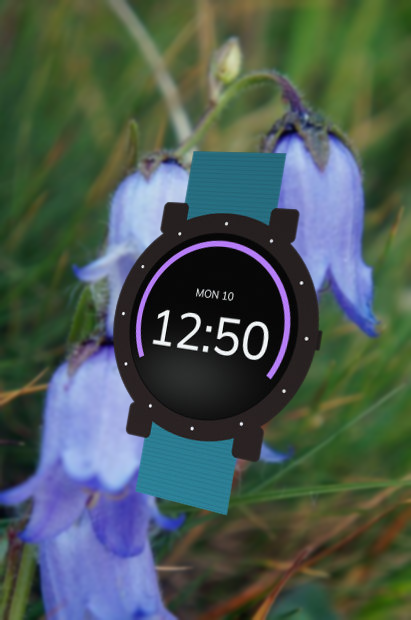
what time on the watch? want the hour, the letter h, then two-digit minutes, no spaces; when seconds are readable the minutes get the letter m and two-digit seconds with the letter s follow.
12h50
